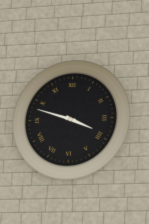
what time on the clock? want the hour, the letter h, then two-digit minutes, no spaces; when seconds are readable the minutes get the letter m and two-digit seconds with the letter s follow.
3h48
